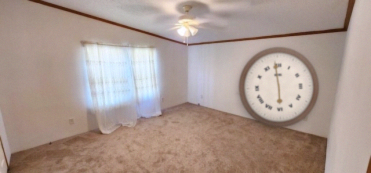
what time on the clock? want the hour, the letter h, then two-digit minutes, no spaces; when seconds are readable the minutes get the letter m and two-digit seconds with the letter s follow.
5h59
